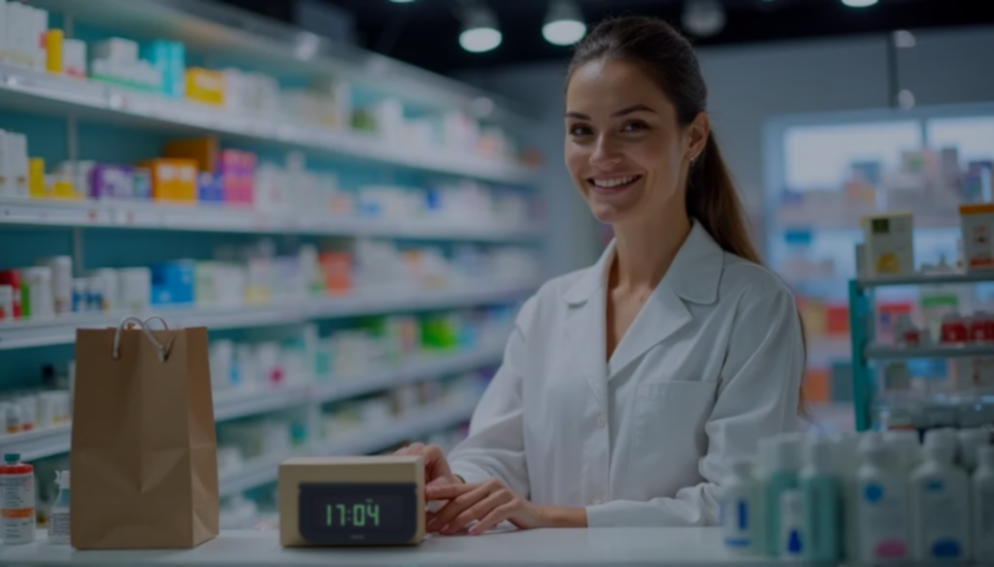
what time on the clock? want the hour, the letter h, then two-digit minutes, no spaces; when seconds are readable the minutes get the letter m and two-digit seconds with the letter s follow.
17h04
